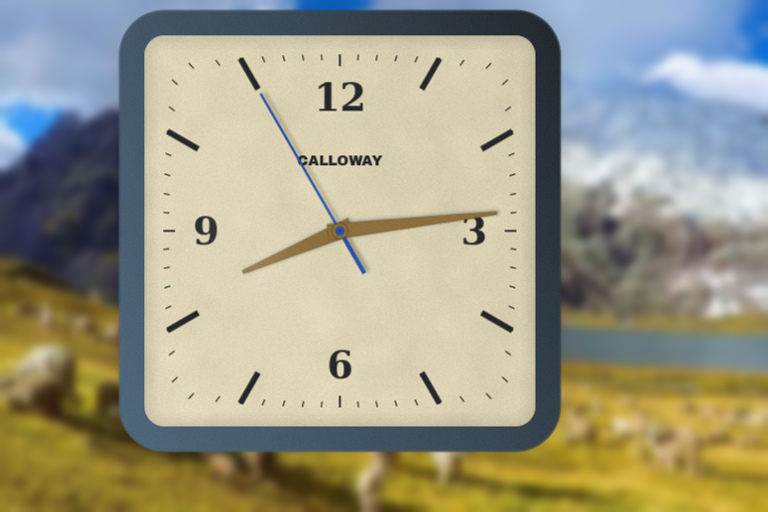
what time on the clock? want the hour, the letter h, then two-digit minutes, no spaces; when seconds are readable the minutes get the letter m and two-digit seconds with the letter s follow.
8h13m55s
